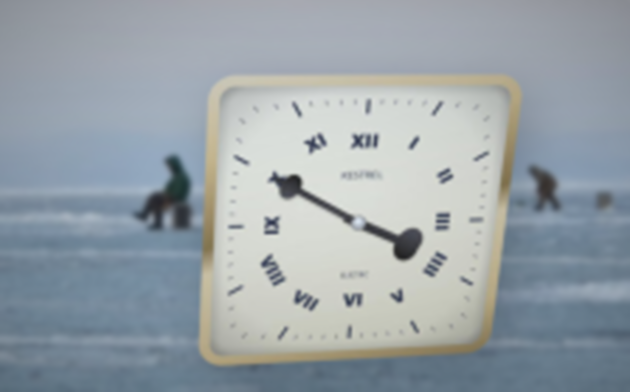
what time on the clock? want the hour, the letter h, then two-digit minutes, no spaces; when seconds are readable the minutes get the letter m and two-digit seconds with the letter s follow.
3h50
